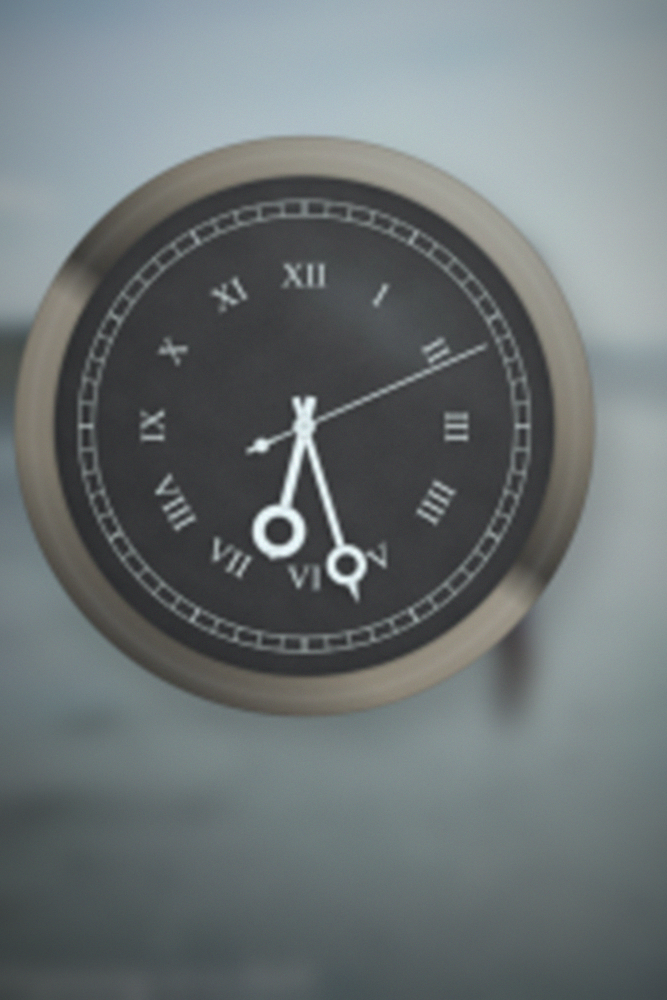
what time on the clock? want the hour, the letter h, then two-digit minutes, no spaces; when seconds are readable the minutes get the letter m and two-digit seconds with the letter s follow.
6h27m11s
